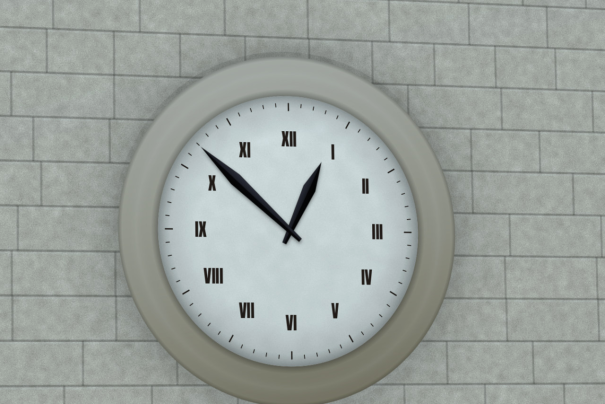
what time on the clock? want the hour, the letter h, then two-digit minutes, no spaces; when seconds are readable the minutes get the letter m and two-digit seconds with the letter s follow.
12h52
